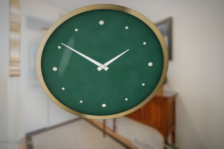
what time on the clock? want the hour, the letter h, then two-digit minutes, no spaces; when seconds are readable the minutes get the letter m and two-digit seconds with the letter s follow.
1h51
